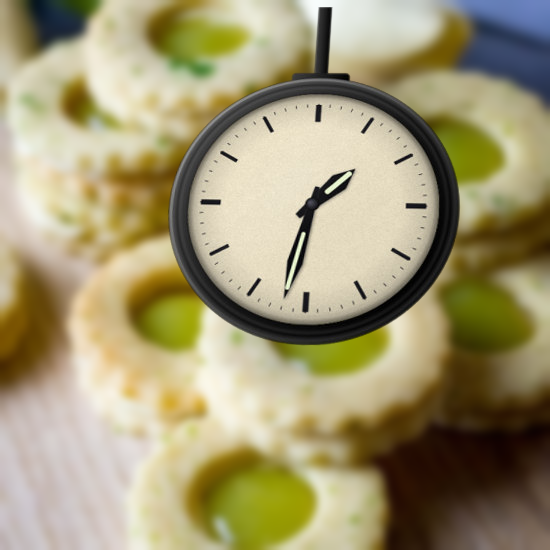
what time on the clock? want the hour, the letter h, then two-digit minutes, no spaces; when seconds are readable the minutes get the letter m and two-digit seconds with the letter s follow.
1h32
